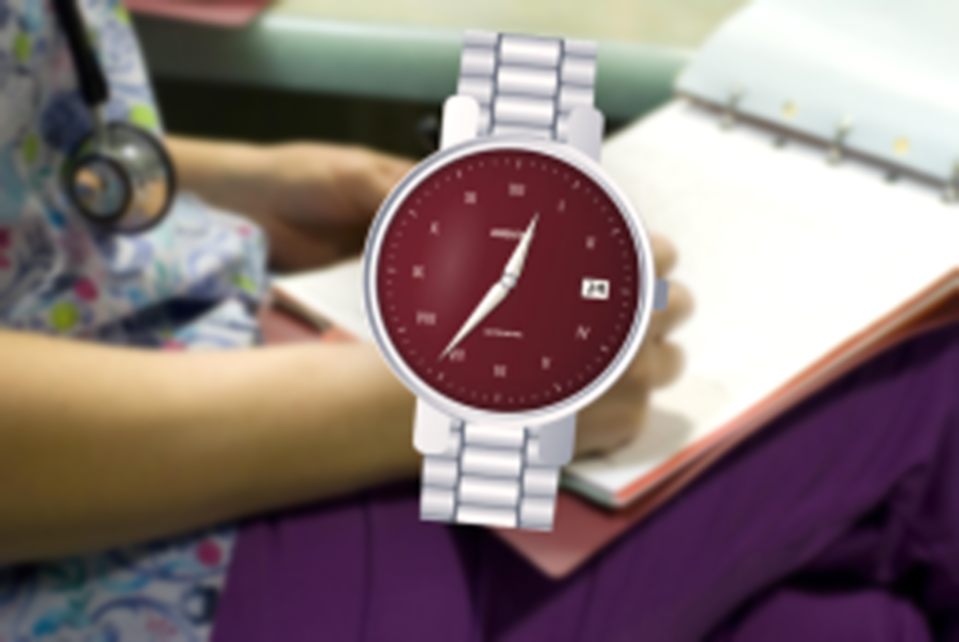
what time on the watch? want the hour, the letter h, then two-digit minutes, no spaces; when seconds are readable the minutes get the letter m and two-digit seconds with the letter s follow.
12h36
